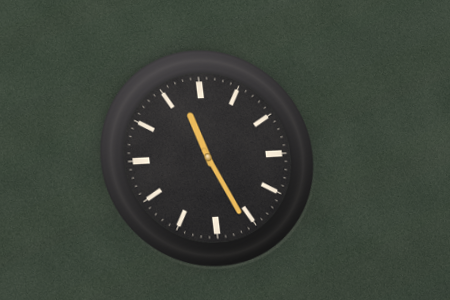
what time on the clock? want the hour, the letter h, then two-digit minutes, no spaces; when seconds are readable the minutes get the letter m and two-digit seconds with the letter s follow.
11h26
